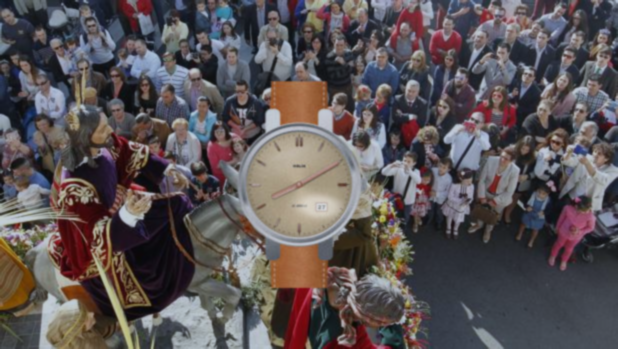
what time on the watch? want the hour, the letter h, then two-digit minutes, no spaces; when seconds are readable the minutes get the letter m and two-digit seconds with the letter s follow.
8h10
